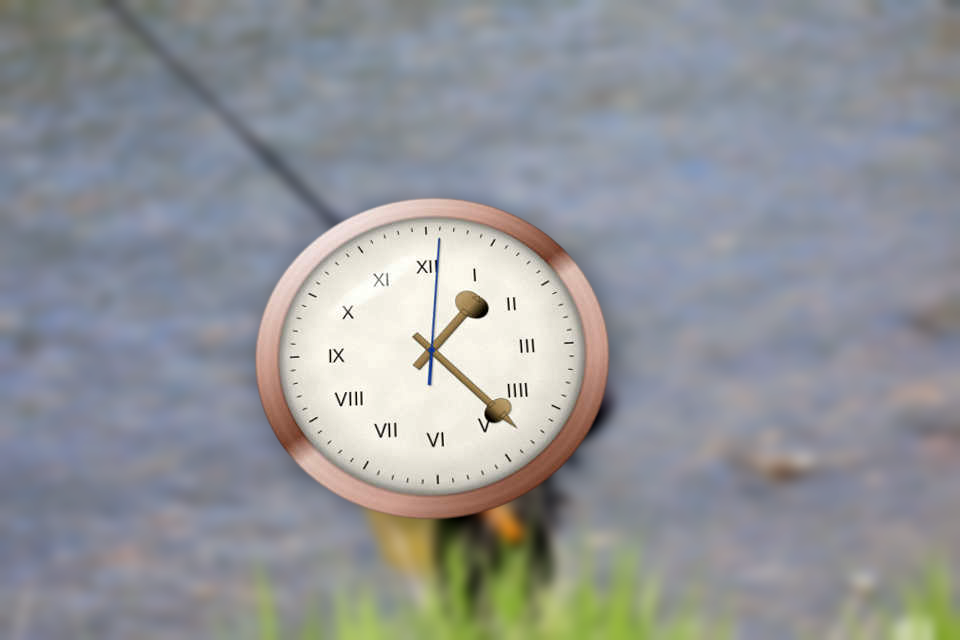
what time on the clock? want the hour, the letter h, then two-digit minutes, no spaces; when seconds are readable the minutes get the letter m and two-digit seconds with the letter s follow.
1h23m01s
